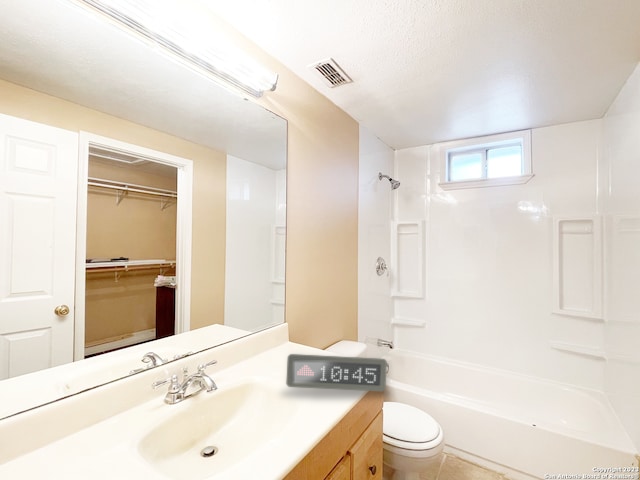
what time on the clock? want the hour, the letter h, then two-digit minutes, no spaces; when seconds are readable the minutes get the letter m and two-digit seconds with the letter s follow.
10h45
